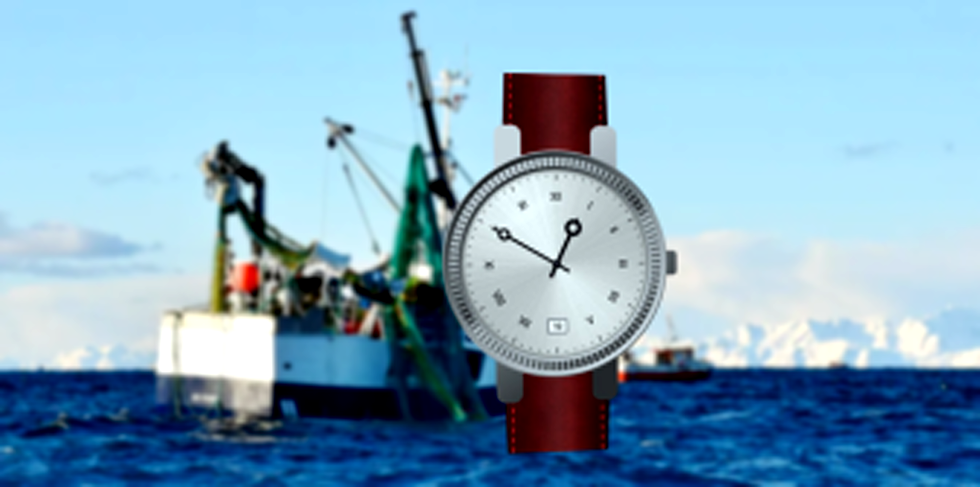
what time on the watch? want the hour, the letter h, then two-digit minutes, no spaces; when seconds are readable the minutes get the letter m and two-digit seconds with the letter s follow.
12h50
